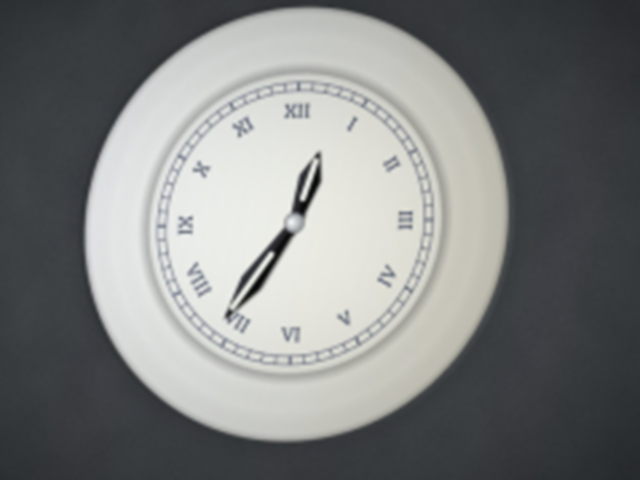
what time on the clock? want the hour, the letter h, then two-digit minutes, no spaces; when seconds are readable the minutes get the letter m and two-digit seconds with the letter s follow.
12h36
